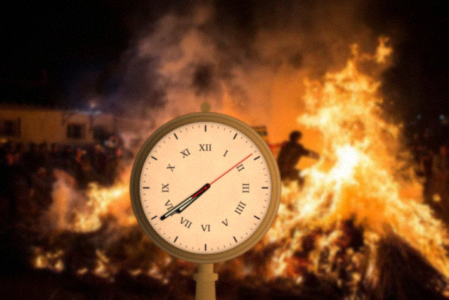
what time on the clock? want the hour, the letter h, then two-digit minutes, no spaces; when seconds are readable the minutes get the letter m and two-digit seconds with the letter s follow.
7h39m09s
